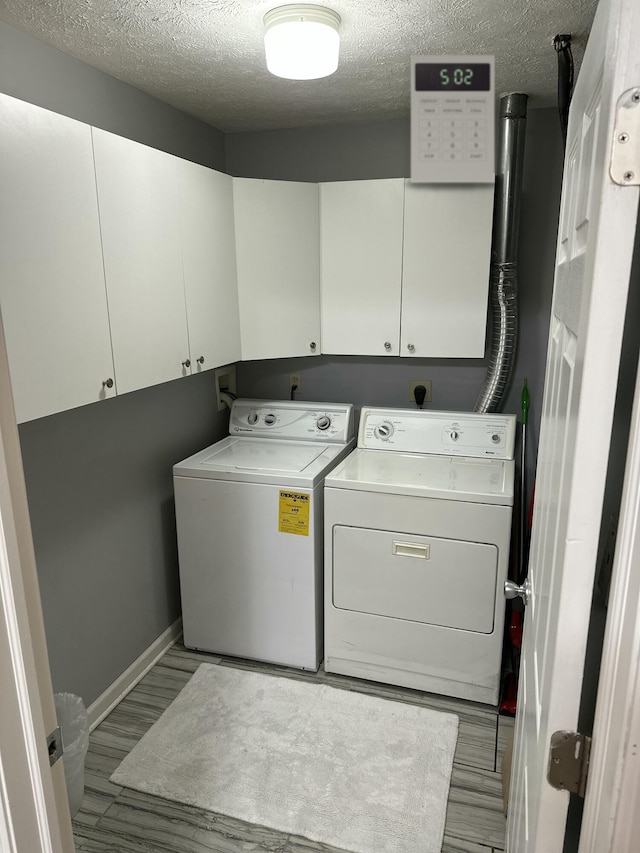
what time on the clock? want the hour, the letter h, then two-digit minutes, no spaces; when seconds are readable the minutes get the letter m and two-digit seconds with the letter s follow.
5h02
